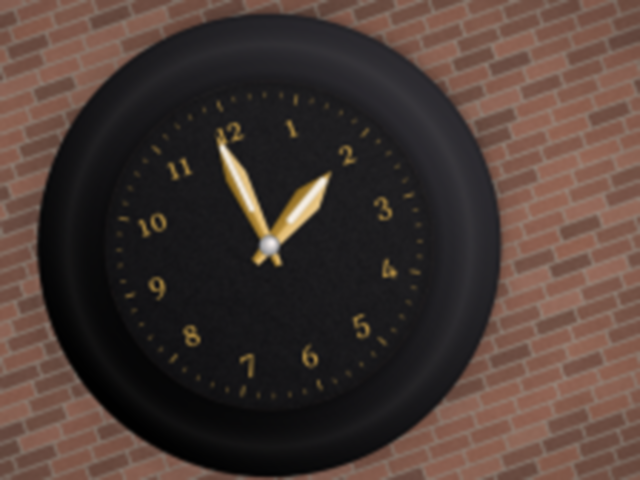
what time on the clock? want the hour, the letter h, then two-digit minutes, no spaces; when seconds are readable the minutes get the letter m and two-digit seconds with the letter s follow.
1h59
